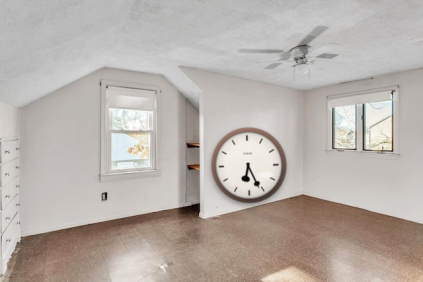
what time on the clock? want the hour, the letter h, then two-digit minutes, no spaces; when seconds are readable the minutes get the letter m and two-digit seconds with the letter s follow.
6h26
